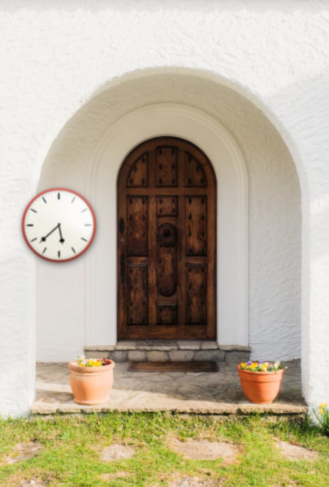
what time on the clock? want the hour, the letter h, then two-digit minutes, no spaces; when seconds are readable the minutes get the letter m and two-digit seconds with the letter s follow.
5h38
